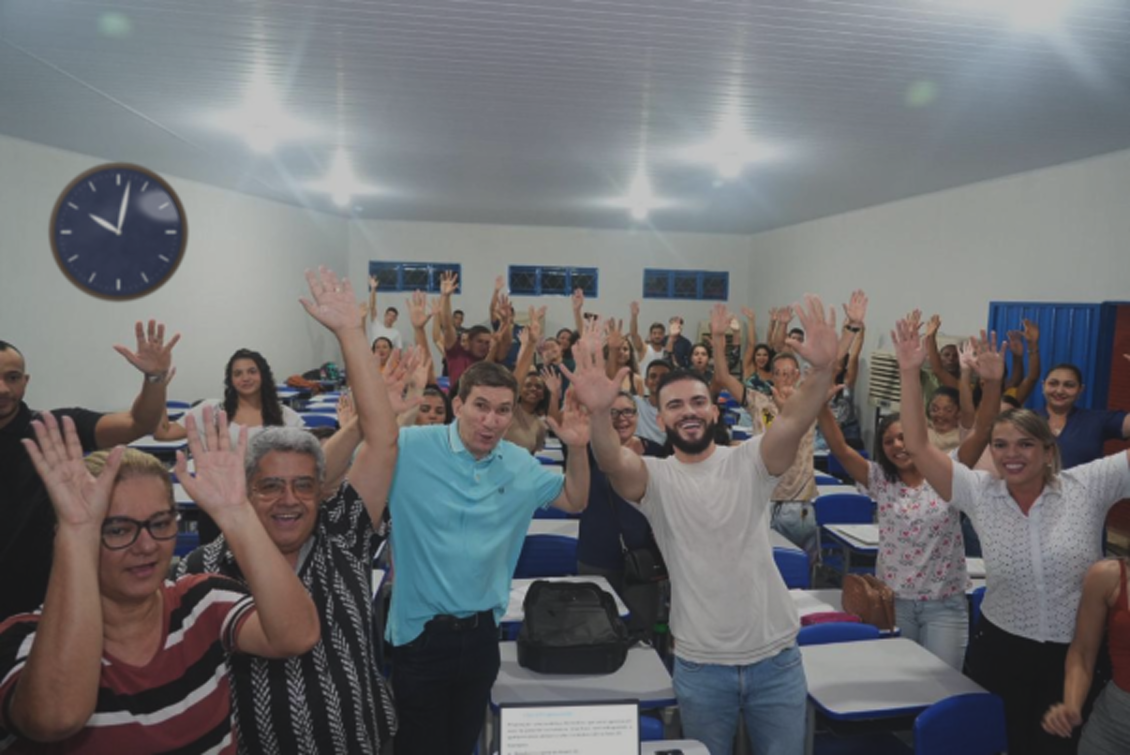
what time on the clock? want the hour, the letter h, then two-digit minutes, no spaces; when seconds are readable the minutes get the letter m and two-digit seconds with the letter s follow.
10h02
